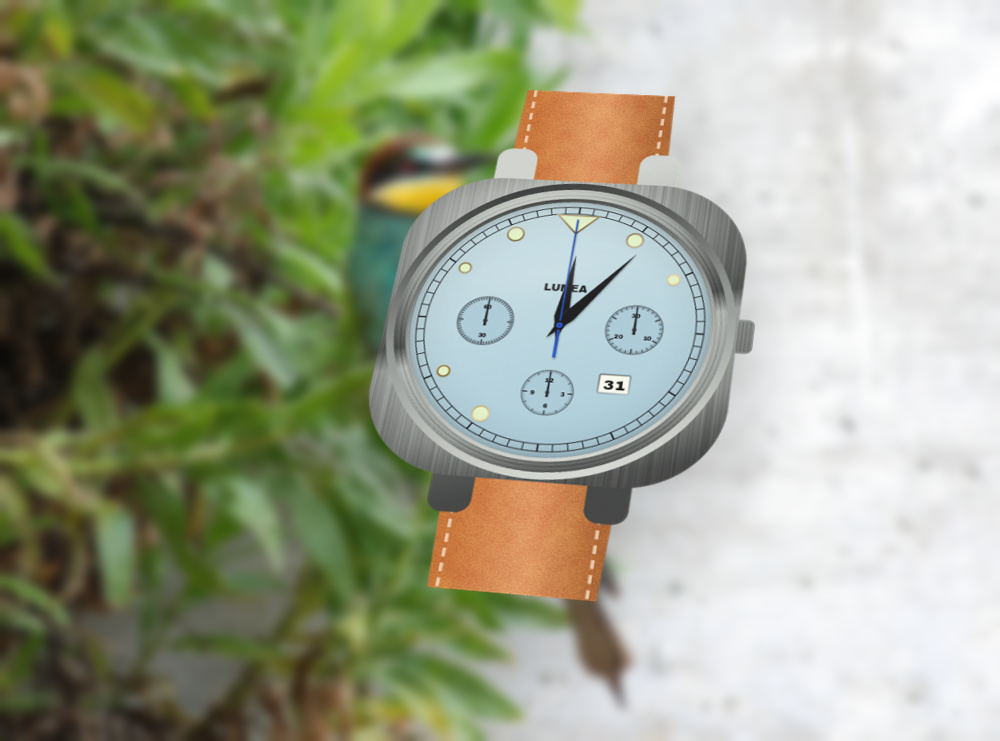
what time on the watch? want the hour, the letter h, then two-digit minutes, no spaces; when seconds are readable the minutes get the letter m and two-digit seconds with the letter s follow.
12h06
